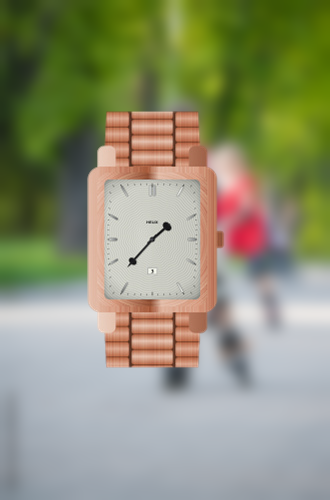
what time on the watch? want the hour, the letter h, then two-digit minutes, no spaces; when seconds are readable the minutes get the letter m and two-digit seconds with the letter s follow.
1h37
